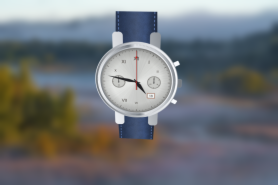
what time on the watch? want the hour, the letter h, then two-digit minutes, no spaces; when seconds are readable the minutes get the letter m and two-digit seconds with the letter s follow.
4h47
